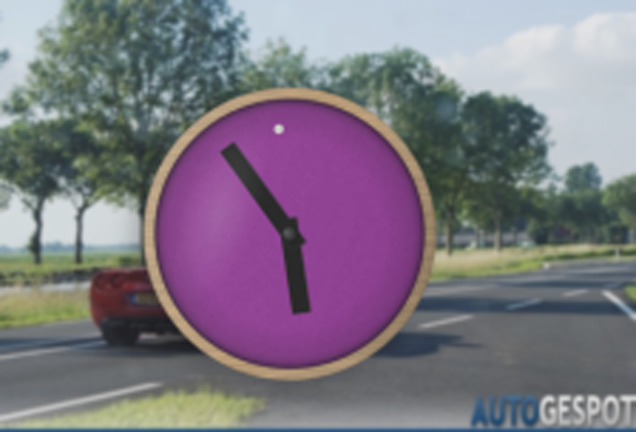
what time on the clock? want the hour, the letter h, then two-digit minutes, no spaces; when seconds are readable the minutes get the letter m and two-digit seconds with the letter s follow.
5h55
